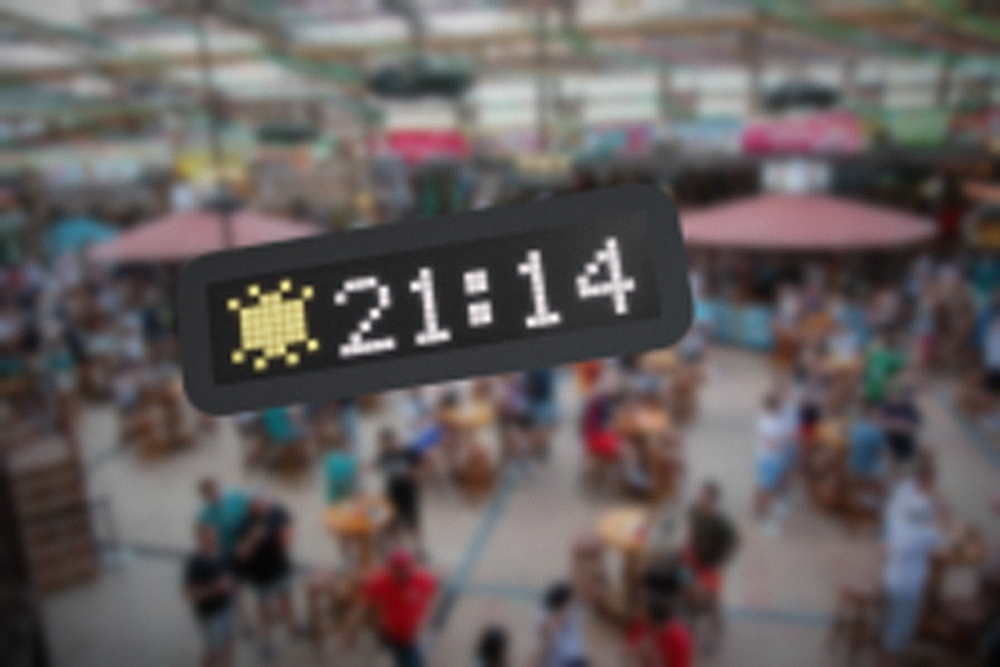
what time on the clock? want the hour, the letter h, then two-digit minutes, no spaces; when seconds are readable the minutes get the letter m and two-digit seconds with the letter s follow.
21h14
